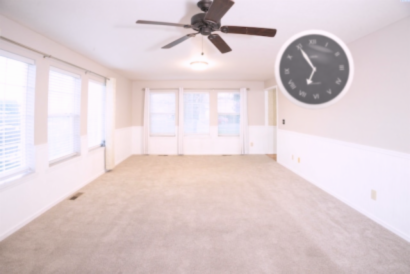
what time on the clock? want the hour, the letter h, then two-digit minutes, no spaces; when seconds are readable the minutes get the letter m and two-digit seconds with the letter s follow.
6h55
